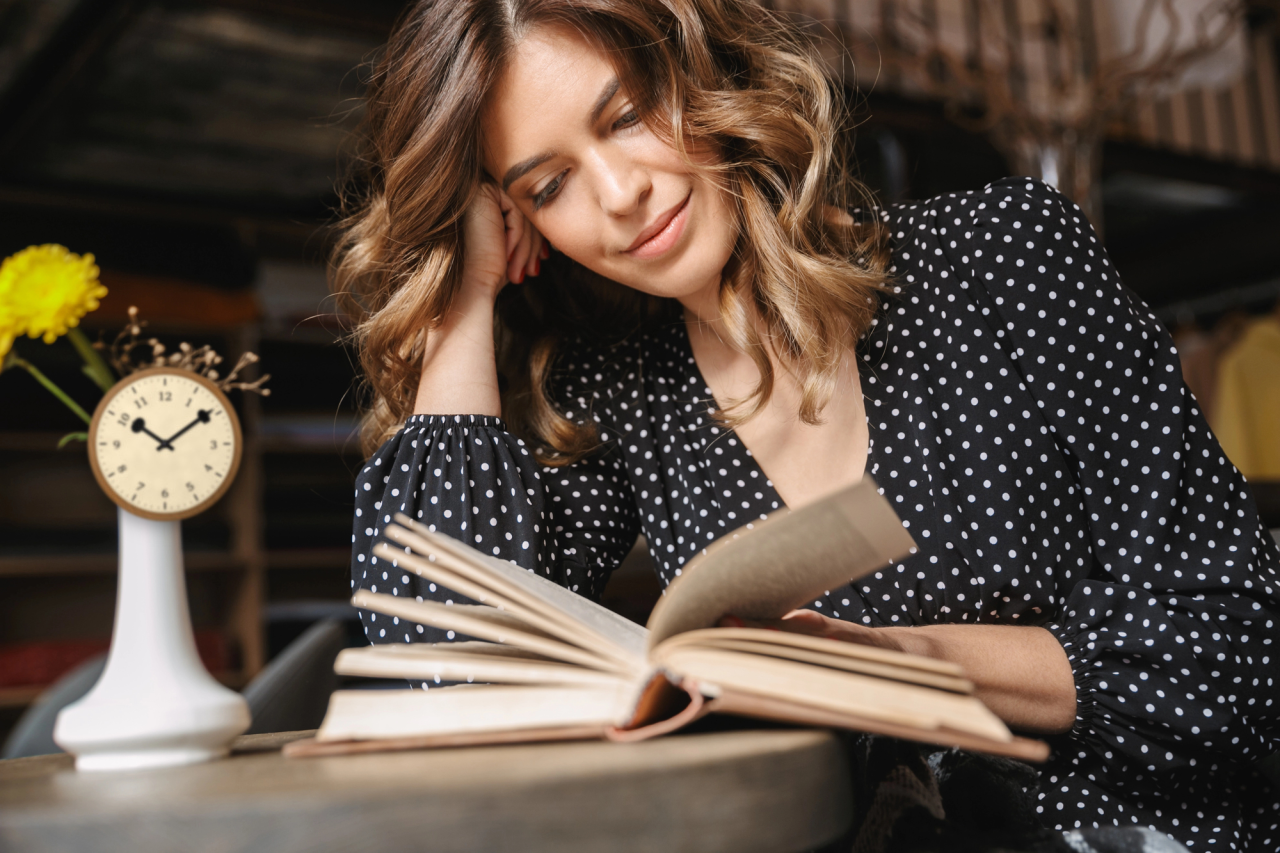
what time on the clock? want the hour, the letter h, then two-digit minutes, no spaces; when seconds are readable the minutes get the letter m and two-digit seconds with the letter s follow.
10h09
